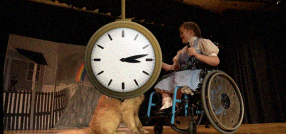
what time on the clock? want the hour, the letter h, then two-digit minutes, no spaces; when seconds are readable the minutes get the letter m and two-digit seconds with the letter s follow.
3h13
